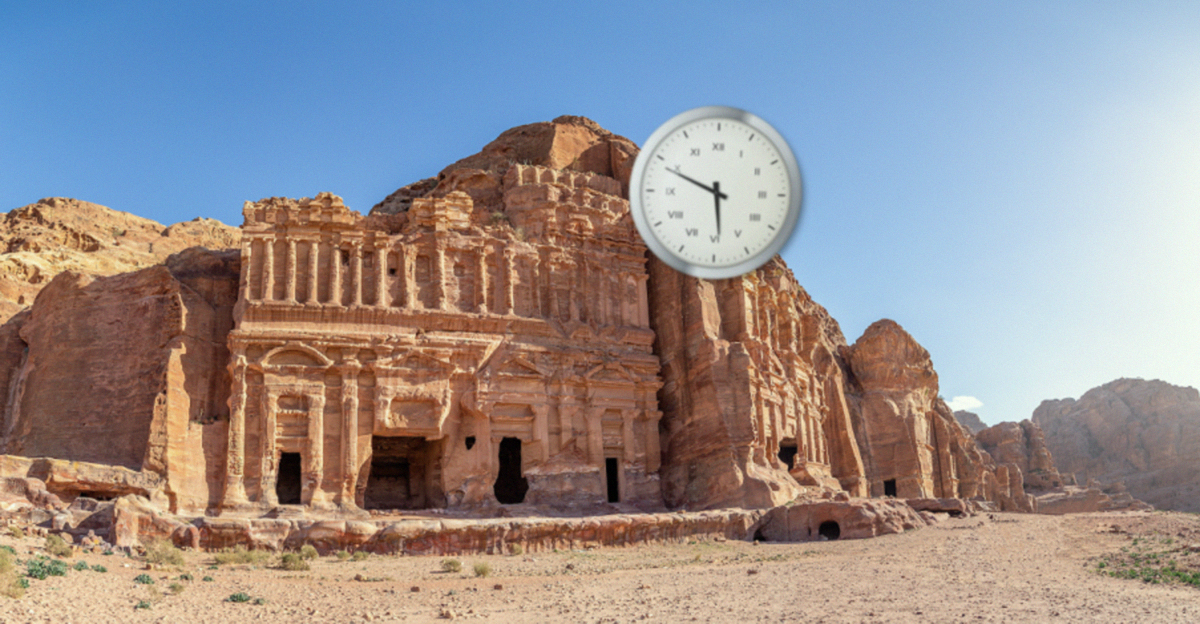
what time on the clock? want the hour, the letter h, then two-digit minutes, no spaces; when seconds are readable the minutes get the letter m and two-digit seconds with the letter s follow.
5h49
